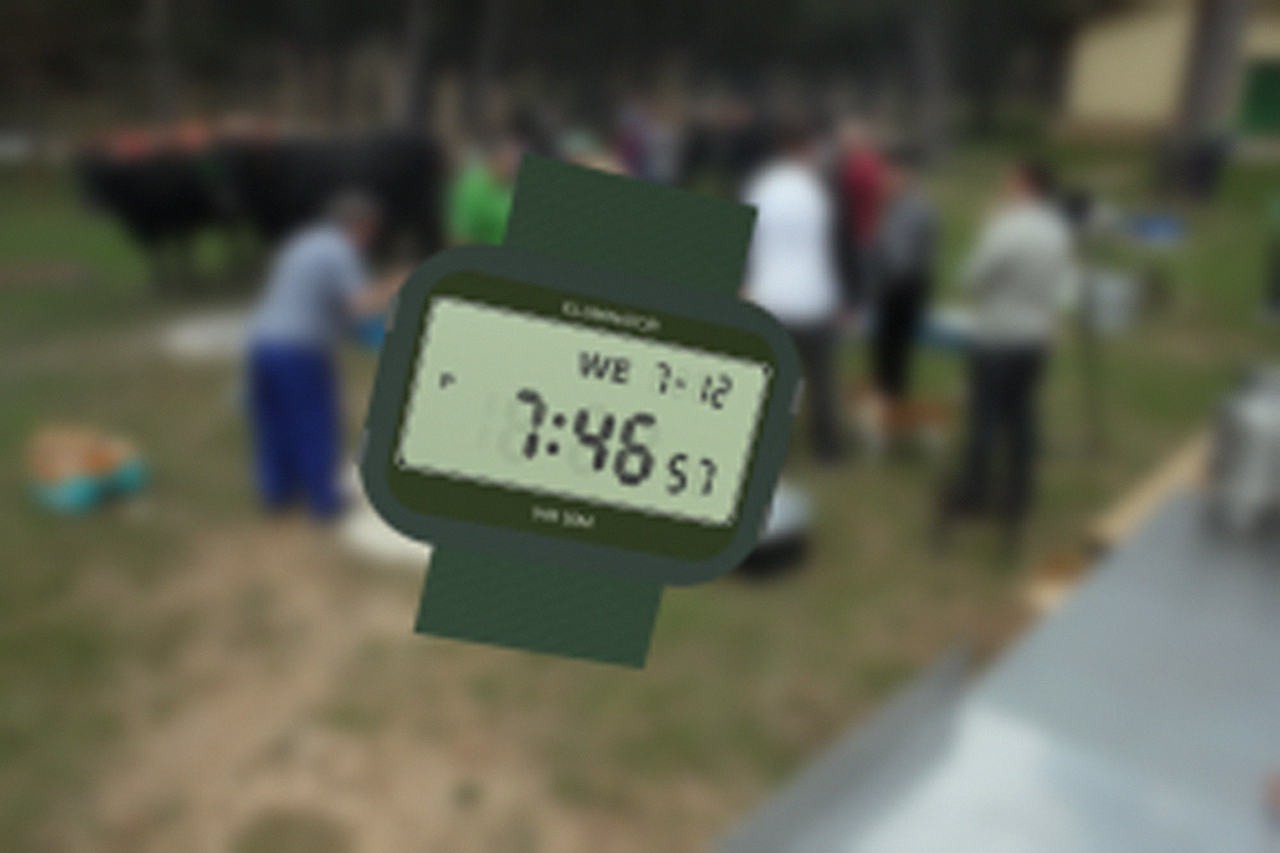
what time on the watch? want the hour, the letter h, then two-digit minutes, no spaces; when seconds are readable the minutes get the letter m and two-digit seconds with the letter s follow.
7h46m57s
